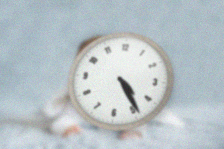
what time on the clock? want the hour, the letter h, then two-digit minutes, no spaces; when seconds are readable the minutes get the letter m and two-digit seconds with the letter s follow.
4h24
